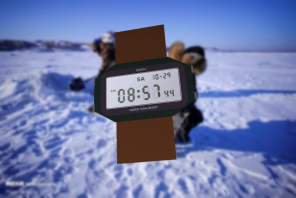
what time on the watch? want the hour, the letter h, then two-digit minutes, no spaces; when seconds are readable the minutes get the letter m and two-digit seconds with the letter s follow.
8h57m44s
